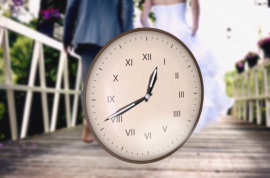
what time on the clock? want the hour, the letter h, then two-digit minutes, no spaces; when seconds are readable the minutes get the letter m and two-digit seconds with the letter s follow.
12h41
